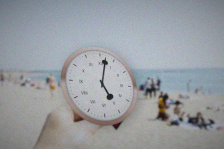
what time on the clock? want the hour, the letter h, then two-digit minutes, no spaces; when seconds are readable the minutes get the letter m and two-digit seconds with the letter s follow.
5h02
